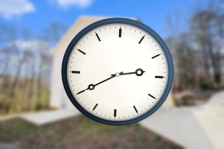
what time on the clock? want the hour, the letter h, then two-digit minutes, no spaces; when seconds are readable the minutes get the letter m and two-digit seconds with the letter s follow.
2h40
